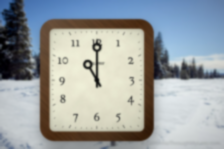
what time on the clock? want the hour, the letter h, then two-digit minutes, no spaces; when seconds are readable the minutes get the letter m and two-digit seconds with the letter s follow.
11h00
